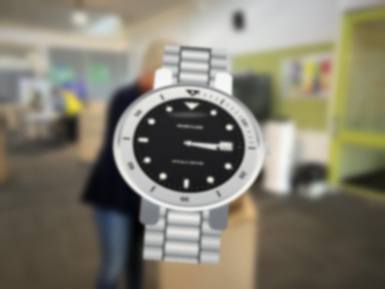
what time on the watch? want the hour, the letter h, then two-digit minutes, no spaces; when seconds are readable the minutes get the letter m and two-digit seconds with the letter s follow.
3h15
